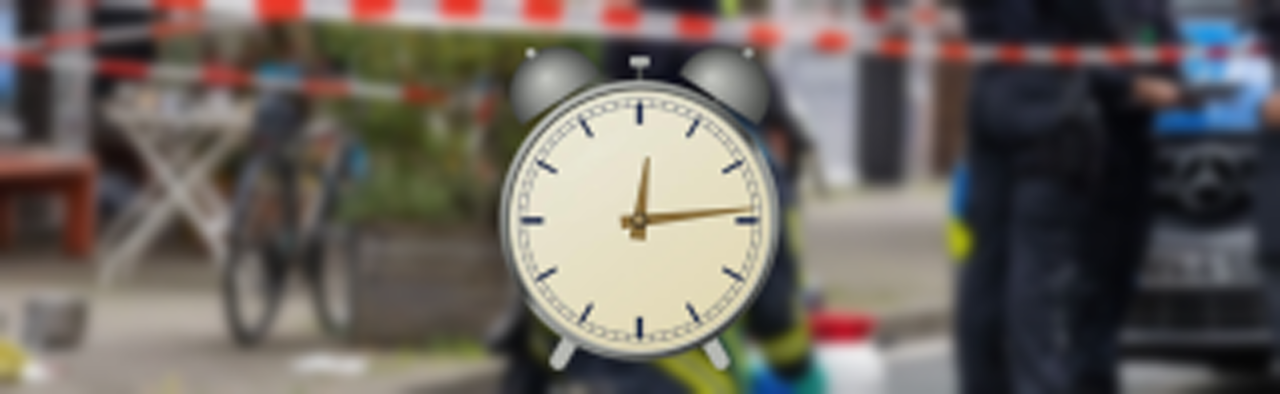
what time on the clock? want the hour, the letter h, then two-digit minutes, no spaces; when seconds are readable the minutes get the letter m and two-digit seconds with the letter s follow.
12h14
